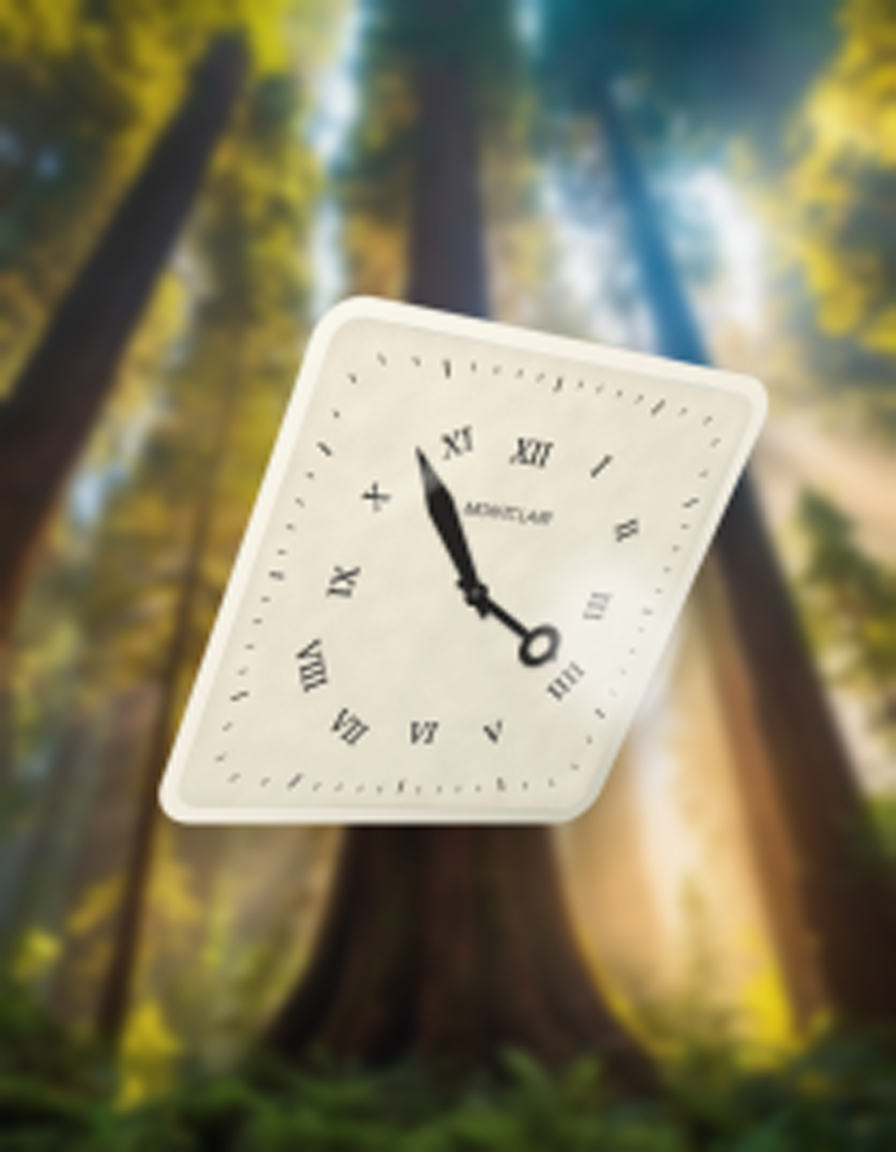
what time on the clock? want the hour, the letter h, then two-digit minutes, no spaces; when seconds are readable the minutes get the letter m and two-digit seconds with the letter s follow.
3h53
